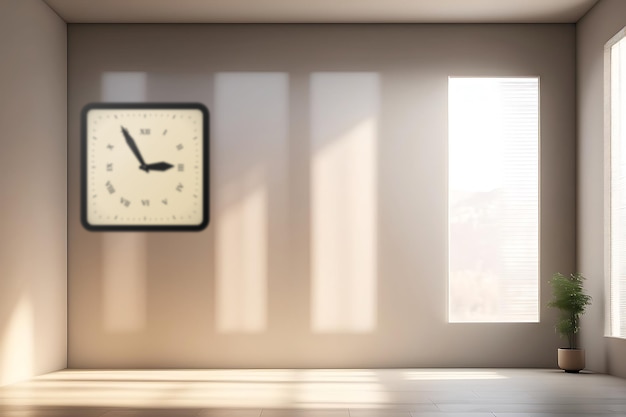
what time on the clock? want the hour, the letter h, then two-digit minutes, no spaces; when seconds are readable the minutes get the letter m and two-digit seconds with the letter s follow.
2h55
